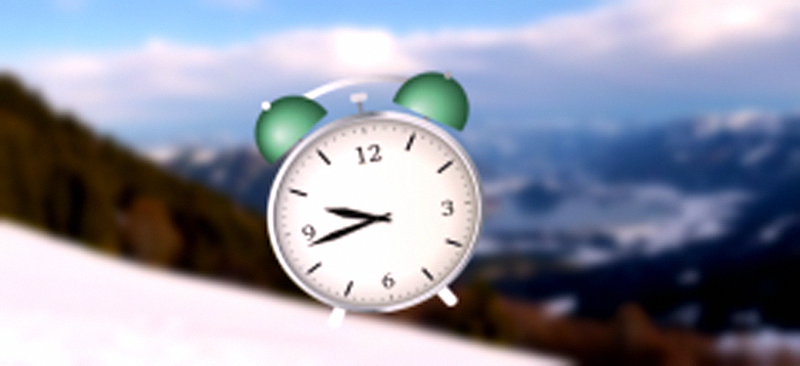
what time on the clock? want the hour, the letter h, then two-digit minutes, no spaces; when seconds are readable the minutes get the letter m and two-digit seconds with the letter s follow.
9h43
